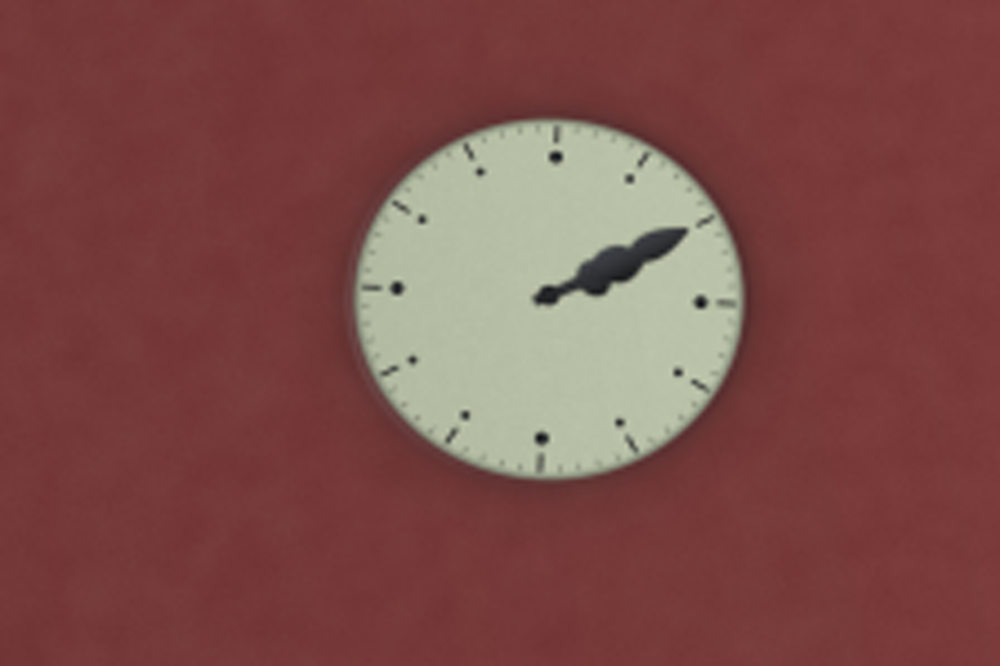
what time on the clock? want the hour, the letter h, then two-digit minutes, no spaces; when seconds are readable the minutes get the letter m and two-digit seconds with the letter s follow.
2h10
